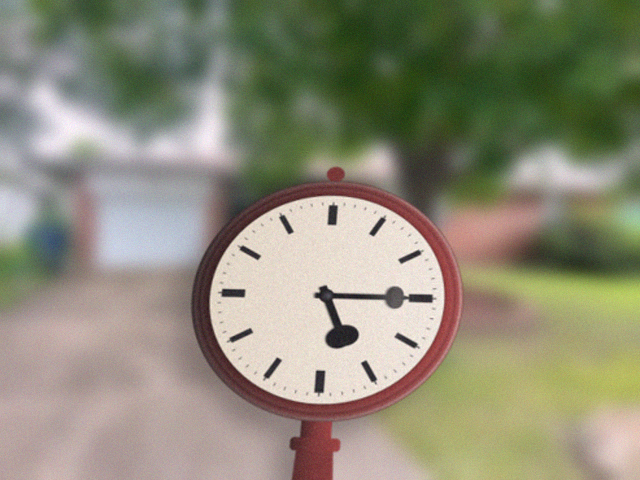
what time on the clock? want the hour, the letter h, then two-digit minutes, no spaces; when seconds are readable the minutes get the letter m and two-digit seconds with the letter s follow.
5h15
